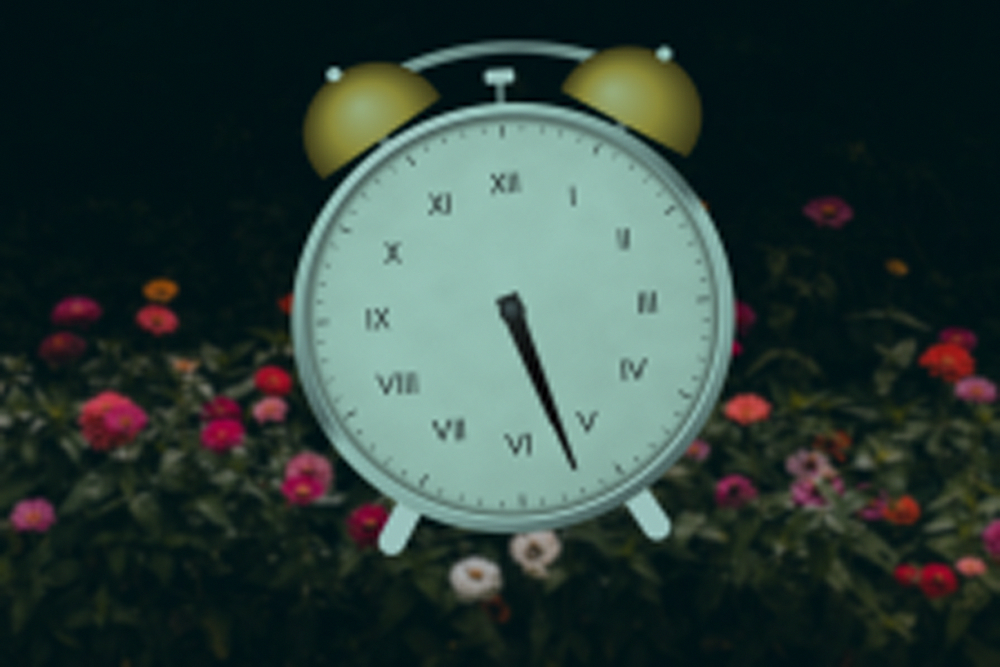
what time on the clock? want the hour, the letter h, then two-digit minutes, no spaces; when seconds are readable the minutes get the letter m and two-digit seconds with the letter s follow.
5h27
